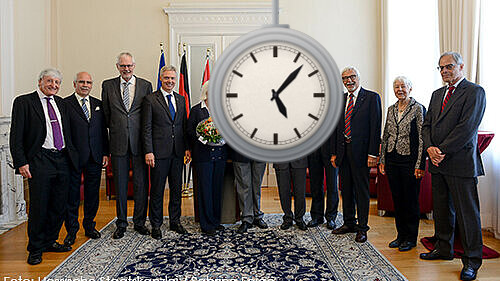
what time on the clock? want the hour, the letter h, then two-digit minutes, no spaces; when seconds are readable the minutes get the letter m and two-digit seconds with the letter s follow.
5h07
